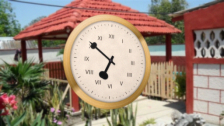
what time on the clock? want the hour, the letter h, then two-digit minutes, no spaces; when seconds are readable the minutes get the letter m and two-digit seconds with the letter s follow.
6h51
